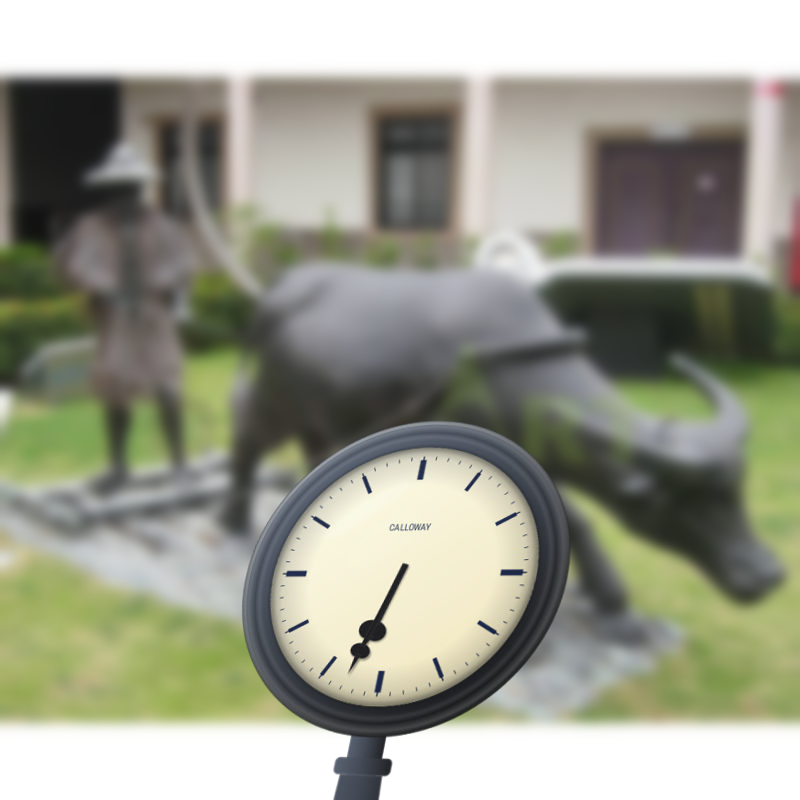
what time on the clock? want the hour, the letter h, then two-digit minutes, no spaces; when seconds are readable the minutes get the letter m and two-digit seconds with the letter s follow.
6h33
